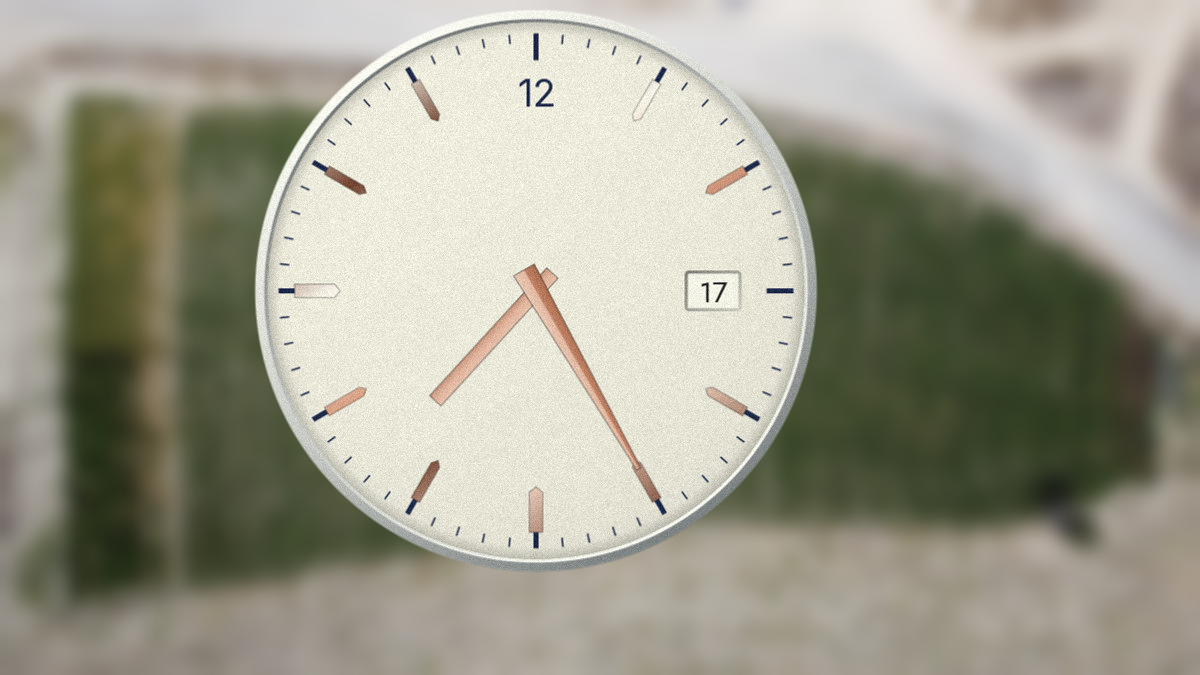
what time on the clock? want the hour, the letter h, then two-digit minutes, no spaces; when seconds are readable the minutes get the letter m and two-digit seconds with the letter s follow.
7h25
